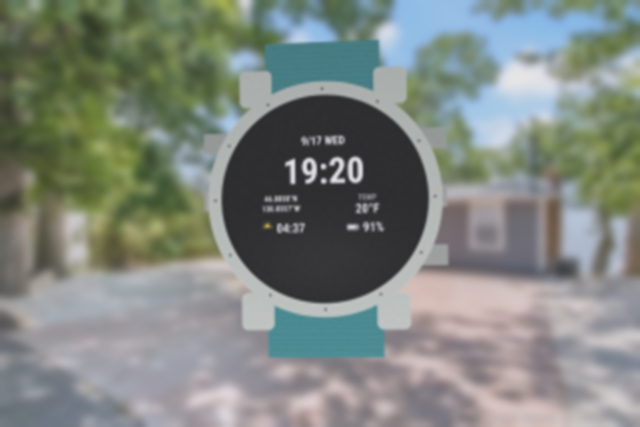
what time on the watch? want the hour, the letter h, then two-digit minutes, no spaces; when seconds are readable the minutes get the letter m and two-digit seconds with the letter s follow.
19h20
